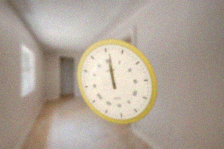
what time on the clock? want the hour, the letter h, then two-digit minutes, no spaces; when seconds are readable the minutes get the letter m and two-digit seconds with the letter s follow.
12h01
